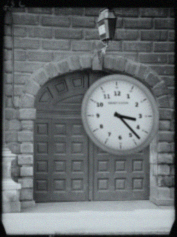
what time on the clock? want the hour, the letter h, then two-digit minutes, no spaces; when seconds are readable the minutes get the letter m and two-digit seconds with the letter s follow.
3h23
